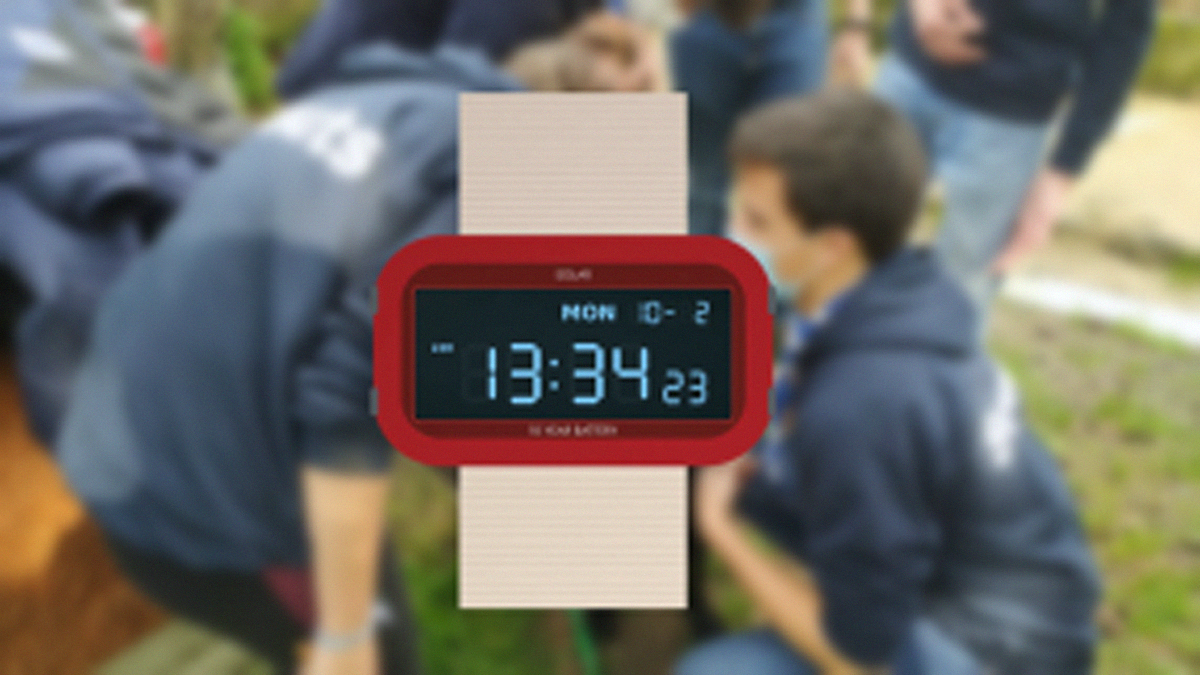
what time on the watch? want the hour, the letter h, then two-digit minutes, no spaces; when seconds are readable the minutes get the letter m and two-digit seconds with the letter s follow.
13h34m23s
